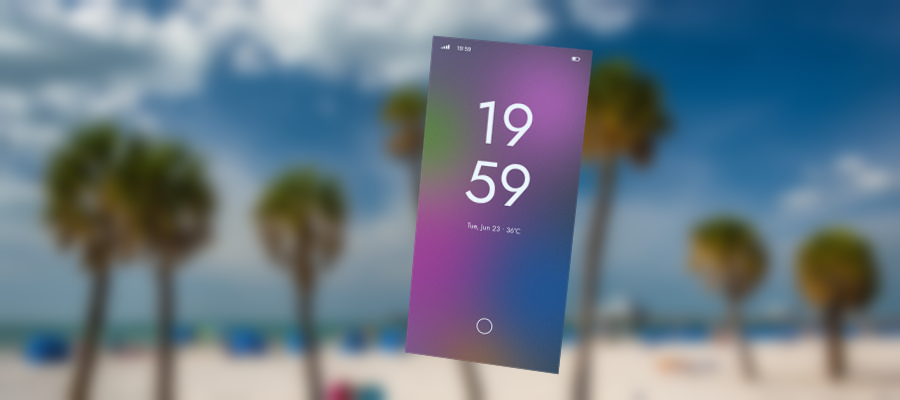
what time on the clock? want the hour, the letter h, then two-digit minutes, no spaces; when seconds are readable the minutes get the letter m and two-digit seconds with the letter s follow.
19h59
